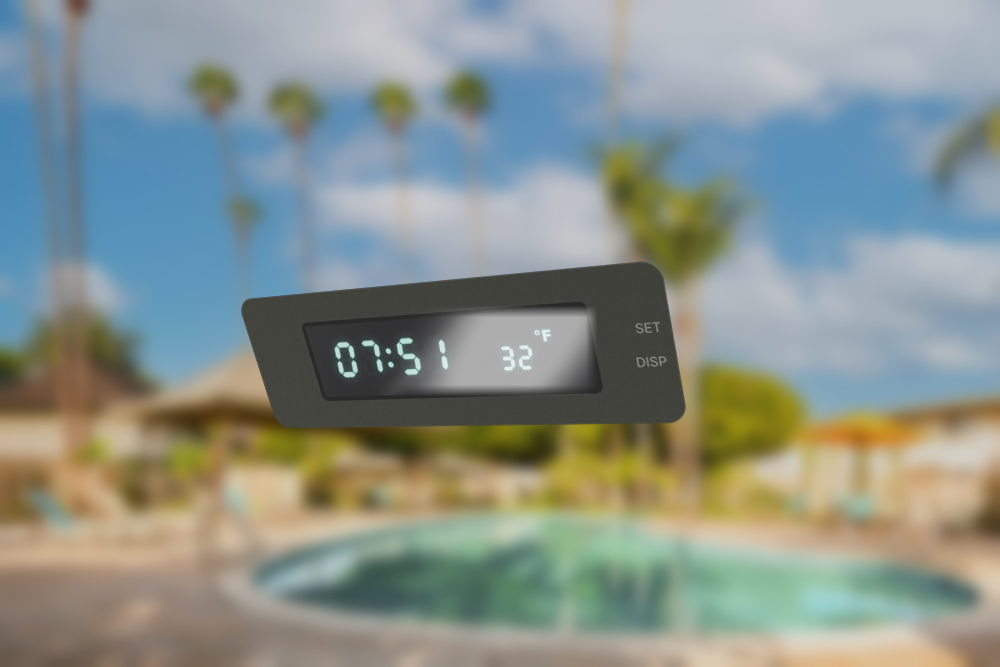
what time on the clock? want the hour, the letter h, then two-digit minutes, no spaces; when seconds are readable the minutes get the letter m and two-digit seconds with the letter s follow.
7h51
